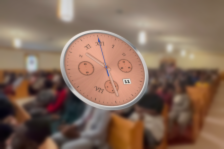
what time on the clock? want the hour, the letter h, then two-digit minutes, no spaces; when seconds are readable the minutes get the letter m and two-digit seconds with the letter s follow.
10h29
